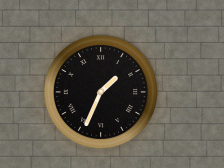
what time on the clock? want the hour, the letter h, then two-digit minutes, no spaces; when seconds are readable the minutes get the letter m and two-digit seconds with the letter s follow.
1h34
